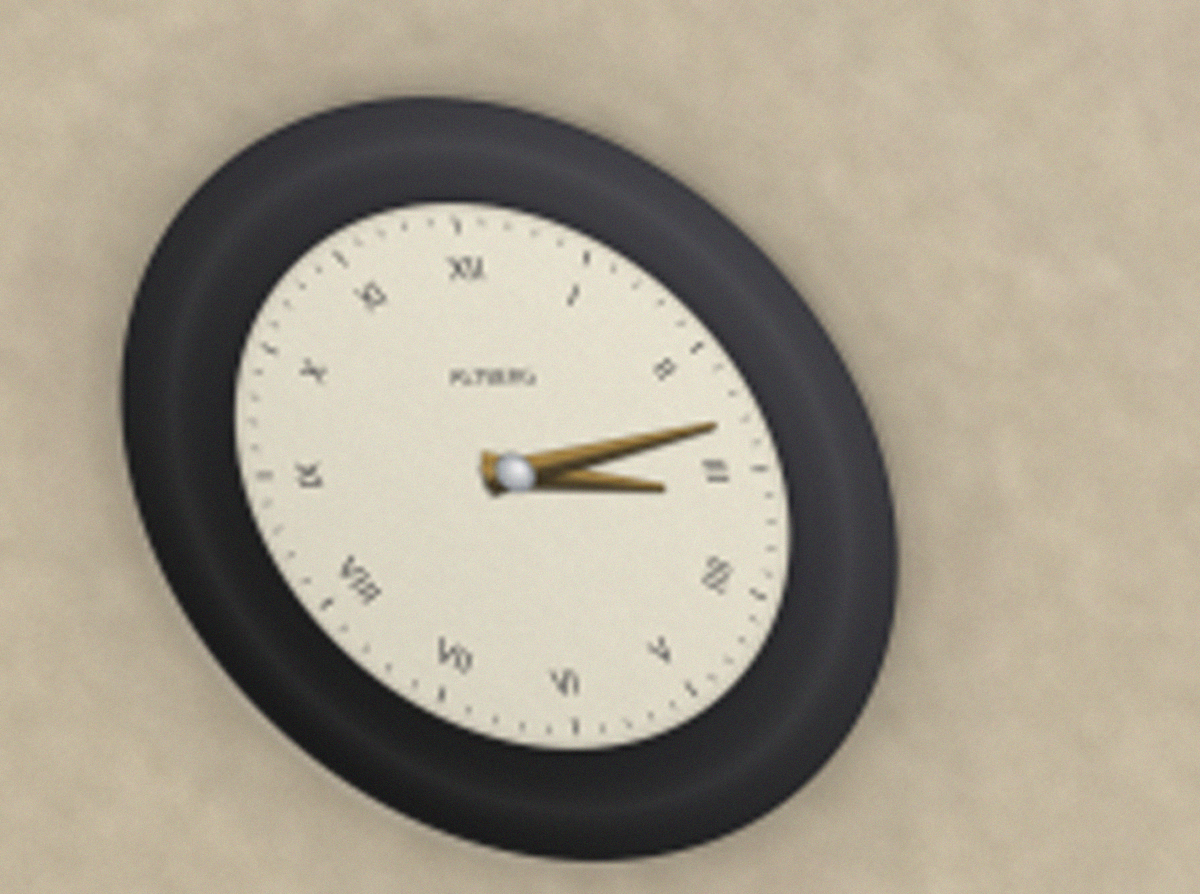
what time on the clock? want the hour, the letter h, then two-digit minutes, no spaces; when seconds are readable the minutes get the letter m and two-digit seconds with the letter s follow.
3h13
